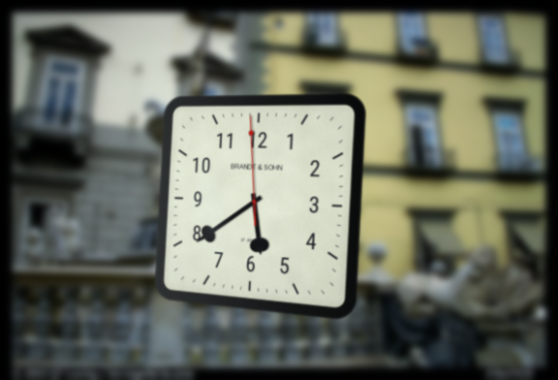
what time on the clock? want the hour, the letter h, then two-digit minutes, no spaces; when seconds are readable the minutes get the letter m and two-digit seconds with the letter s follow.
5h38m59s
